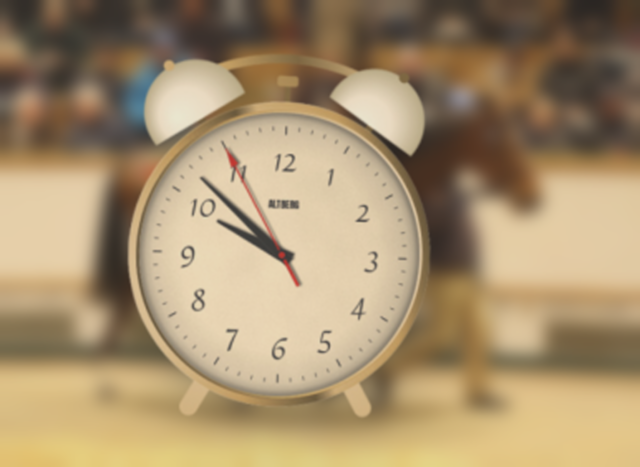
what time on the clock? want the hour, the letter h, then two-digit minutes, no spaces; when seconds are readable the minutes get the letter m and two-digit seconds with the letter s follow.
9h51m55s
